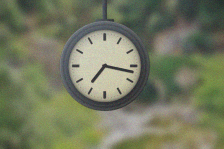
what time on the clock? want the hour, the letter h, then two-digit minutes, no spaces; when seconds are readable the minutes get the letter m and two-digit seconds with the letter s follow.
7h17
